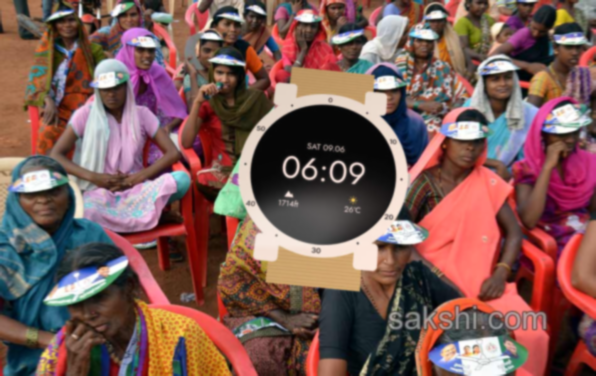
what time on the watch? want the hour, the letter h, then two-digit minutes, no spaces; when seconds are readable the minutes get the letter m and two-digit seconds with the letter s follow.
6h09
